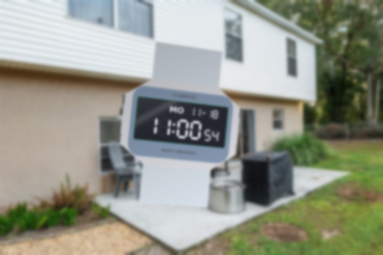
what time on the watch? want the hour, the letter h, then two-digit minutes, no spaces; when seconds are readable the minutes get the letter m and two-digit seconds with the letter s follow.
11h00m54s
